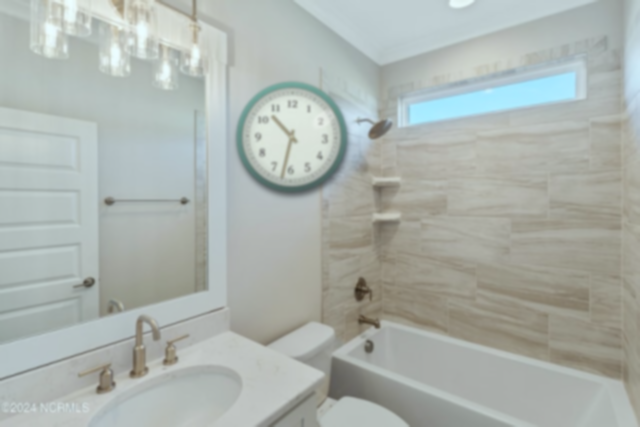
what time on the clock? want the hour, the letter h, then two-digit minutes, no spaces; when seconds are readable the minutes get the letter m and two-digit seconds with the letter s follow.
10h32
